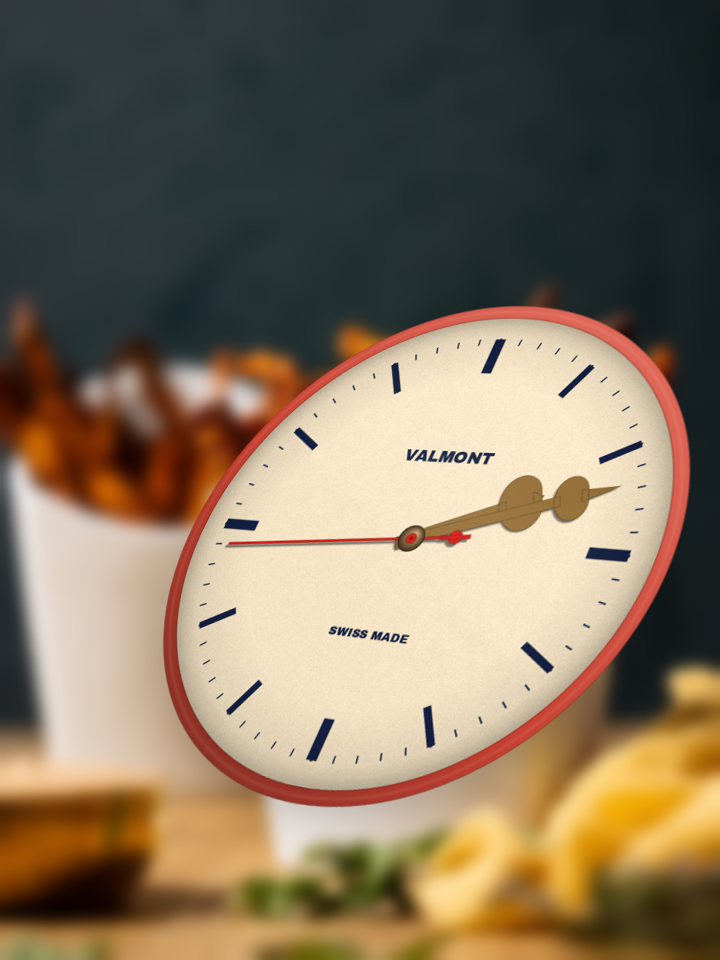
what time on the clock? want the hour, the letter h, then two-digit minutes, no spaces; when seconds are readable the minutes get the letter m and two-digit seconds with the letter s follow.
2h11m44s
